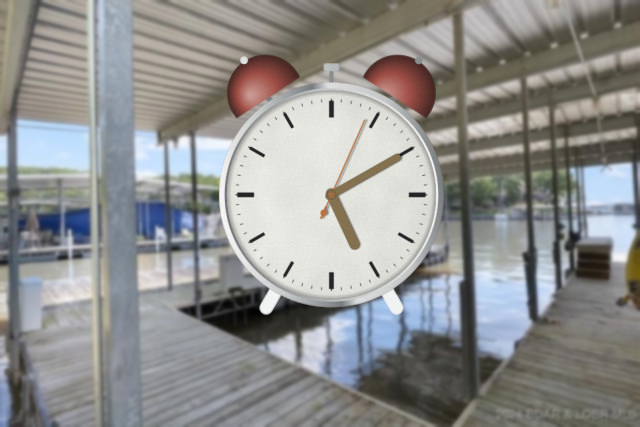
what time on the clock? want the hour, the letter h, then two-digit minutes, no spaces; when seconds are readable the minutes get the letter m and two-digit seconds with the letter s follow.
5h10m04s
